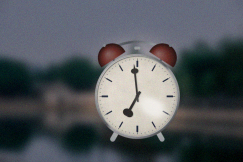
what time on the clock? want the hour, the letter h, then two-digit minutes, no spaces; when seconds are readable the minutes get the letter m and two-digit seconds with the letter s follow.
6h59
